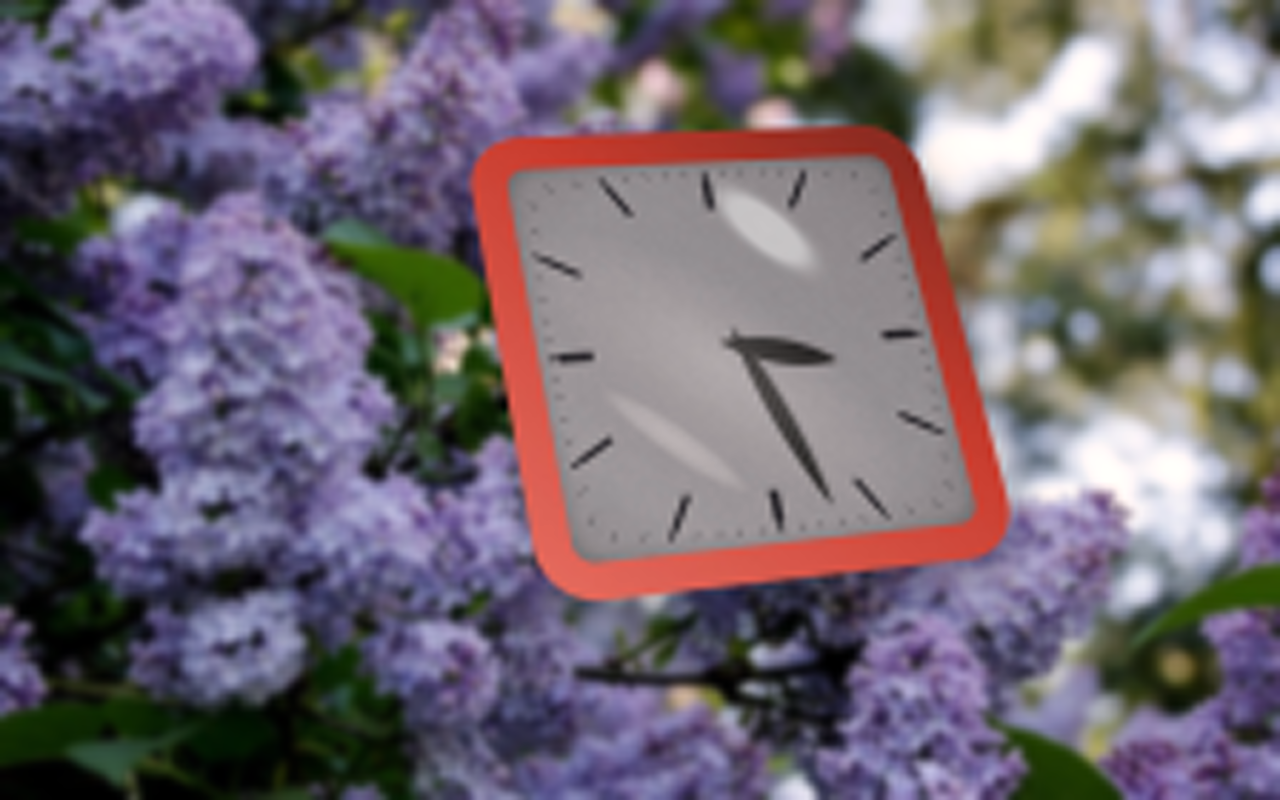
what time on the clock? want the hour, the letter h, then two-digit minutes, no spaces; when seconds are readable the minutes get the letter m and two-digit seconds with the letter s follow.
3h27
